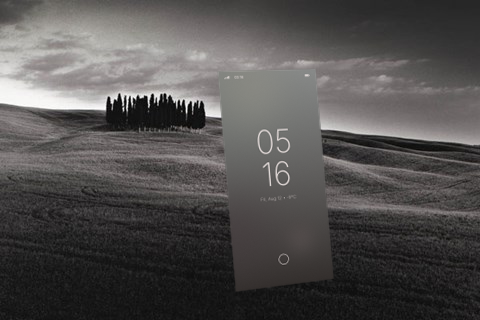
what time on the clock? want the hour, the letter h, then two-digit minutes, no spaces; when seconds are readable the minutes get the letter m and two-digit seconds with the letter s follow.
5h16
